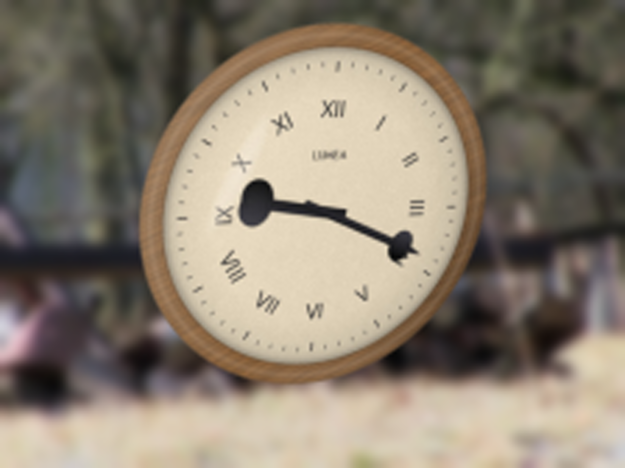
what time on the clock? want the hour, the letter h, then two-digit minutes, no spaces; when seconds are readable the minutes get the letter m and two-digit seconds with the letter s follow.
9h19
